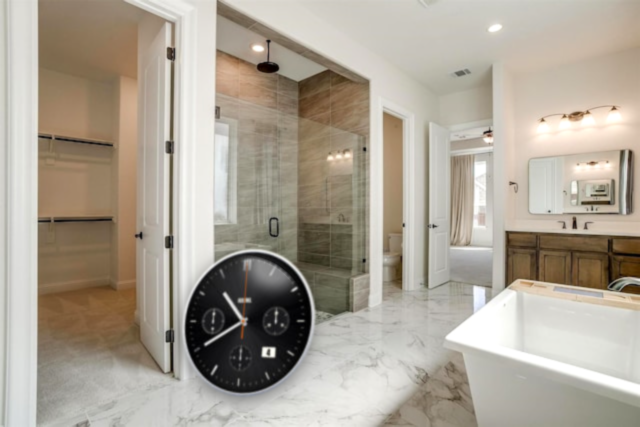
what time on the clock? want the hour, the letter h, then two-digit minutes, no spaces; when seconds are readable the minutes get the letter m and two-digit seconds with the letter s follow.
10h40
